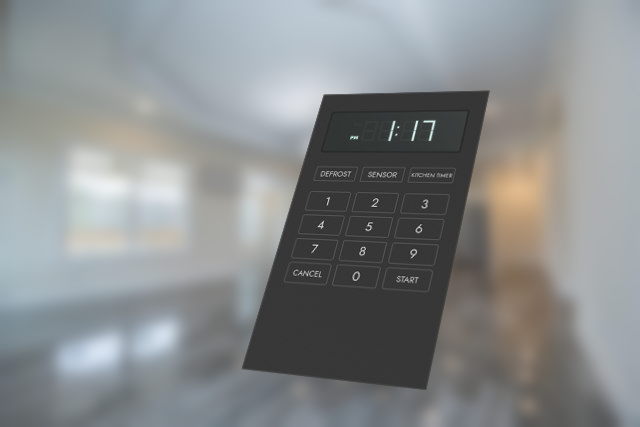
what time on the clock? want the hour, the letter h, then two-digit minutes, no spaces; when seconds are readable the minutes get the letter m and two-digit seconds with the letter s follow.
1h17
